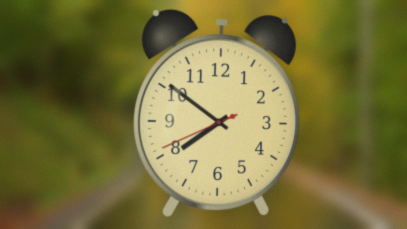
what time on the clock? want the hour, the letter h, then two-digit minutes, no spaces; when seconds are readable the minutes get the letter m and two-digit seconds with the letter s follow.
7h50m41s
